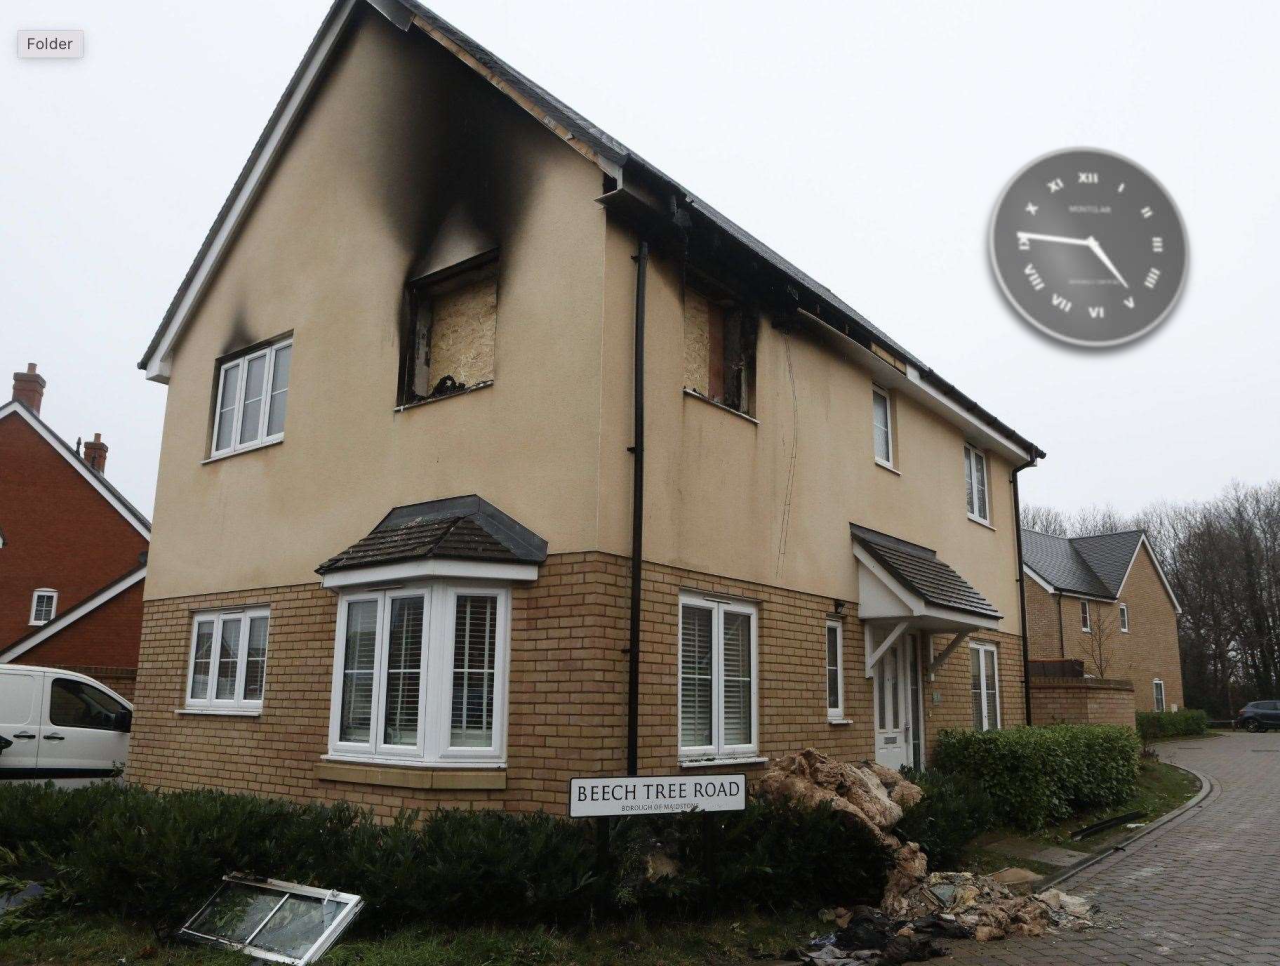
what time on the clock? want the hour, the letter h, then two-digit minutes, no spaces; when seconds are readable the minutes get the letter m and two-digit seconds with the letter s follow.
4h46
